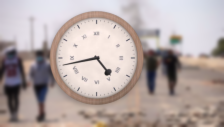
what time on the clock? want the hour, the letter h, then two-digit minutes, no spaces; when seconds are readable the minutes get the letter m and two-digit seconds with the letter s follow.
4h43
